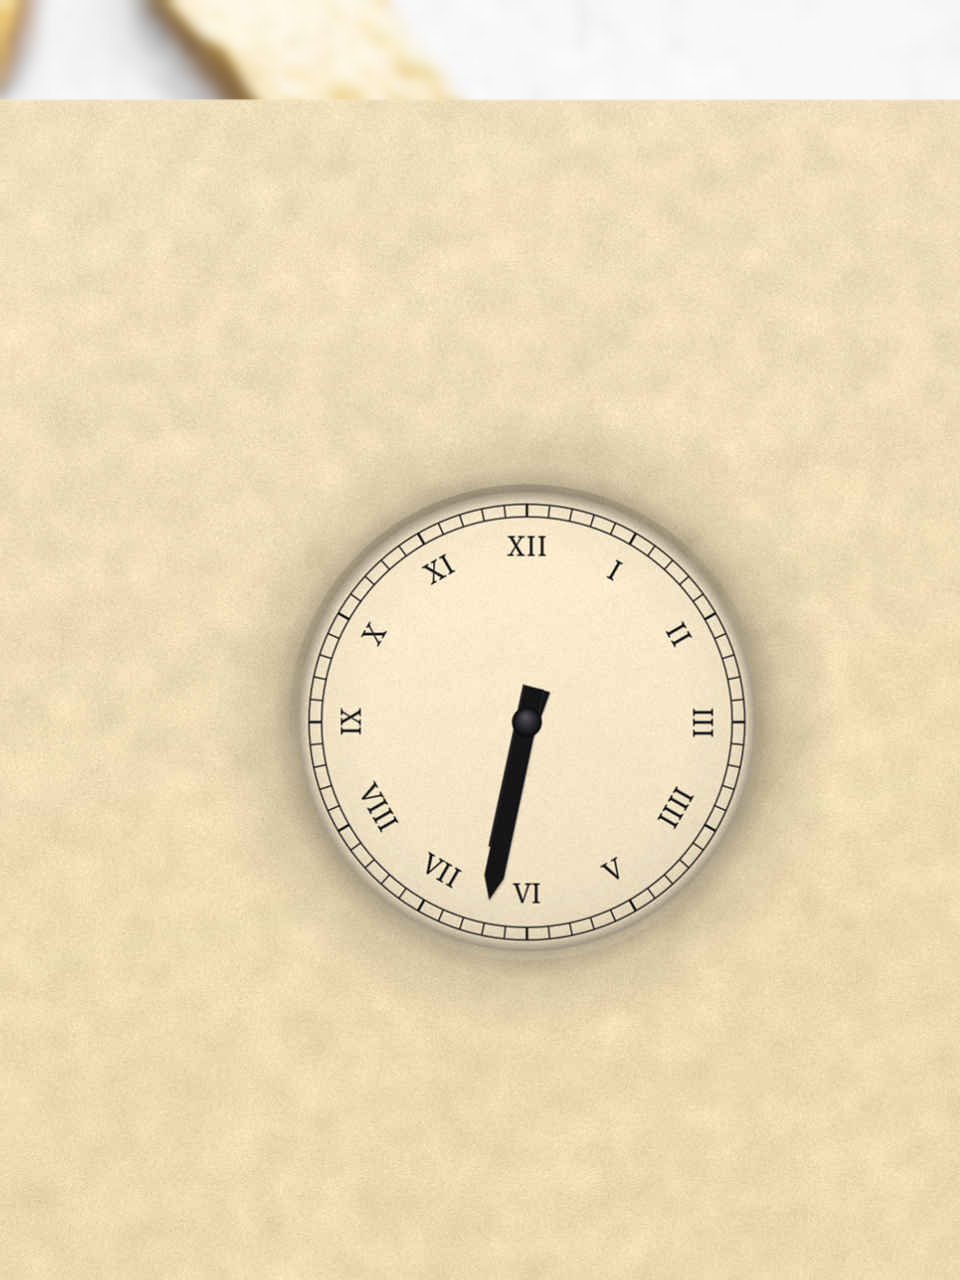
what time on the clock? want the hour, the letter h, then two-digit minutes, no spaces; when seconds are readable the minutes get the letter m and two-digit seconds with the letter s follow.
6h32
